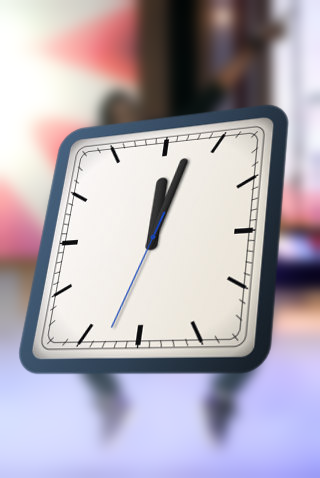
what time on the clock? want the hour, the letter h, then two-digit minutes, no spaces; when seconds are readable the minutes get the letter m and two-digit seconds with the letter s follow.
12h02m33s
